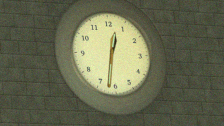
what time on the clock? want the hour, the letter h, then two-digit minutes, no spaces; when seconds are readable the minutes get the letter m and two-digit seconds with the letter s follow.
12h32
